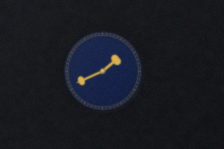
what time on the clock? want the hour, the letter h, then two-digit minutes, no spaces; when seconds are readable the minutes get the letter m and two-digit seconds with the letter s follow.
1h41
